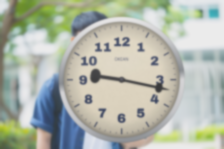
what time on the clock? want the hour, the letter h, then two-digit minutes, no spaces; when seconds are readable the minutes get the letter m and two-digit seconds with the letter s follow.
9h17
